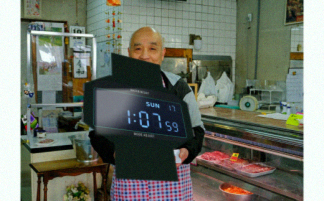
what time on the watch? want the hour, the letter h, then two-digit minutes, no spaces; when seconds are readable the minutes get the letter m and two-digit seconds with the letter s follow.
1h07m59s
